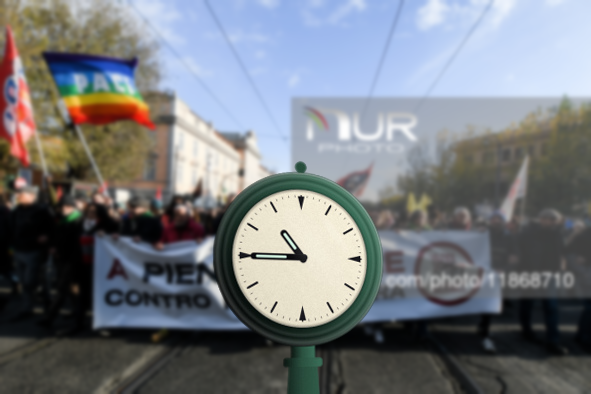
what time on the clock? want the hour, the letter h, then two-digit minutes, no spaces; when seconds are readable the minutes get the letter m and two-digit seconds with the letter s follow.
10h45
